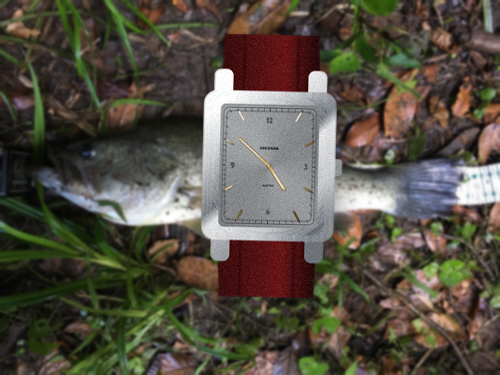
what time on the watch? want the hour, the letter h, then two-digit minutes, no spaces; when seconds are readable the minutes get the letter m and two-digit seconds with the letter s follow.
4h52
